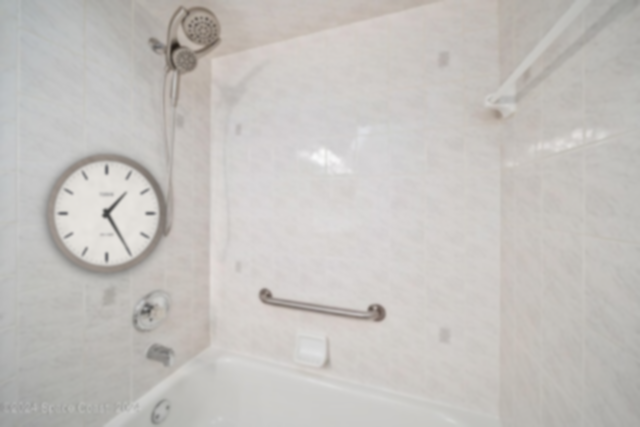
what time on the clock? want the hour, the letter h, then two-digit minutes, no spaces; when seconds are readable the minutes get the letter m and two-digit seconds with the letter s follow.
1h25
